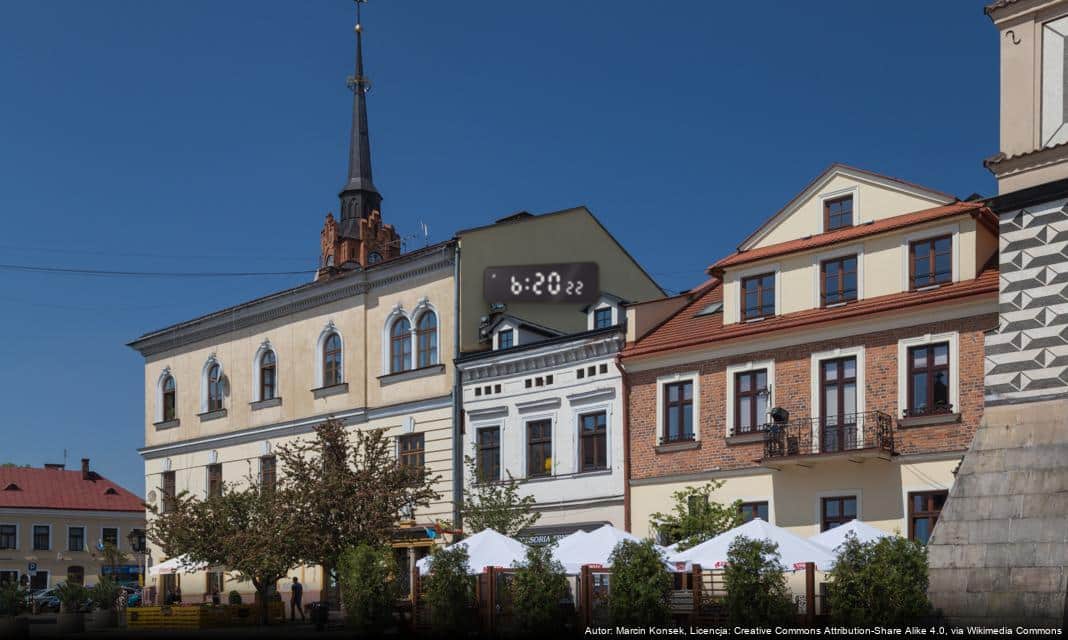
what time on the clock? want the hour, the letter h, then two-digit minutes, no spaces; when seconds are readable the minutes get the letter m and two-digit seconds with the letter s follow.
6h20m22s
